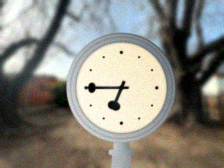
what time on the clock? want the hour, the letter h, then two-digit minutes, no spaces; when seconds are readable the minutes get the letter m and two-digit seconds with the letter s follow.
6h45
